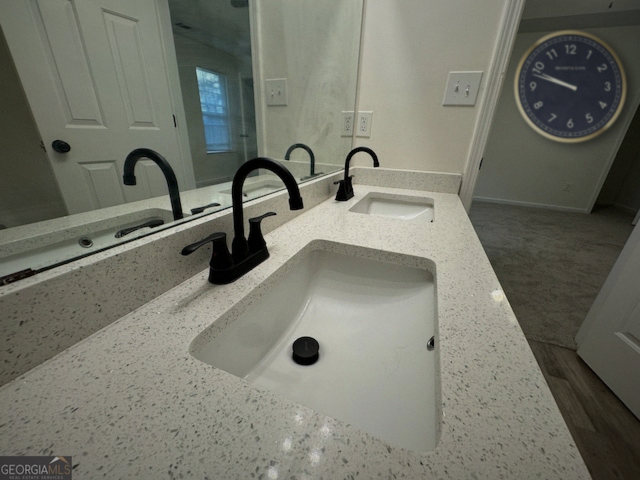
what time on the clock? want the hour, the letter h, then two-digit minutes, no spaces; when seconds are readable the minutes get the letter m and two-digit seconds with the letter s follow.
9h48
